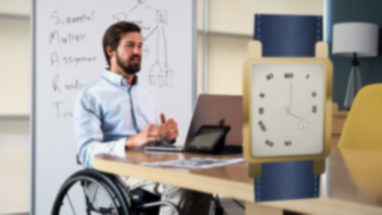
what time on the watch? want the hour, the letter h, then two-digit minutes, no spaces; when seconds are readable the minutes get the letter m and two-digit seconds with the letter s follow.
4h01
